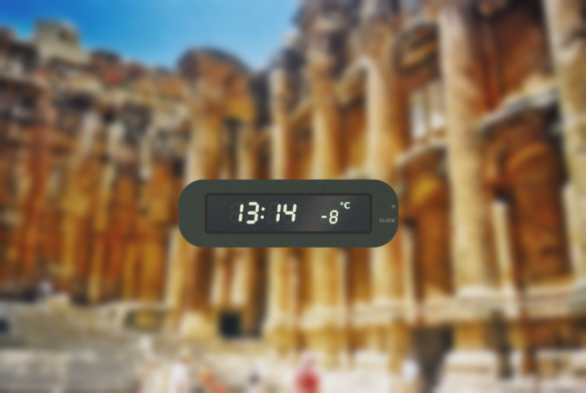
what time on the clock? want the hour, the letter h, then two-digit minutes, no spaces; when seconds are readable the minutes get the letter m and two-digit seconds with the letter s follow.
13h14
